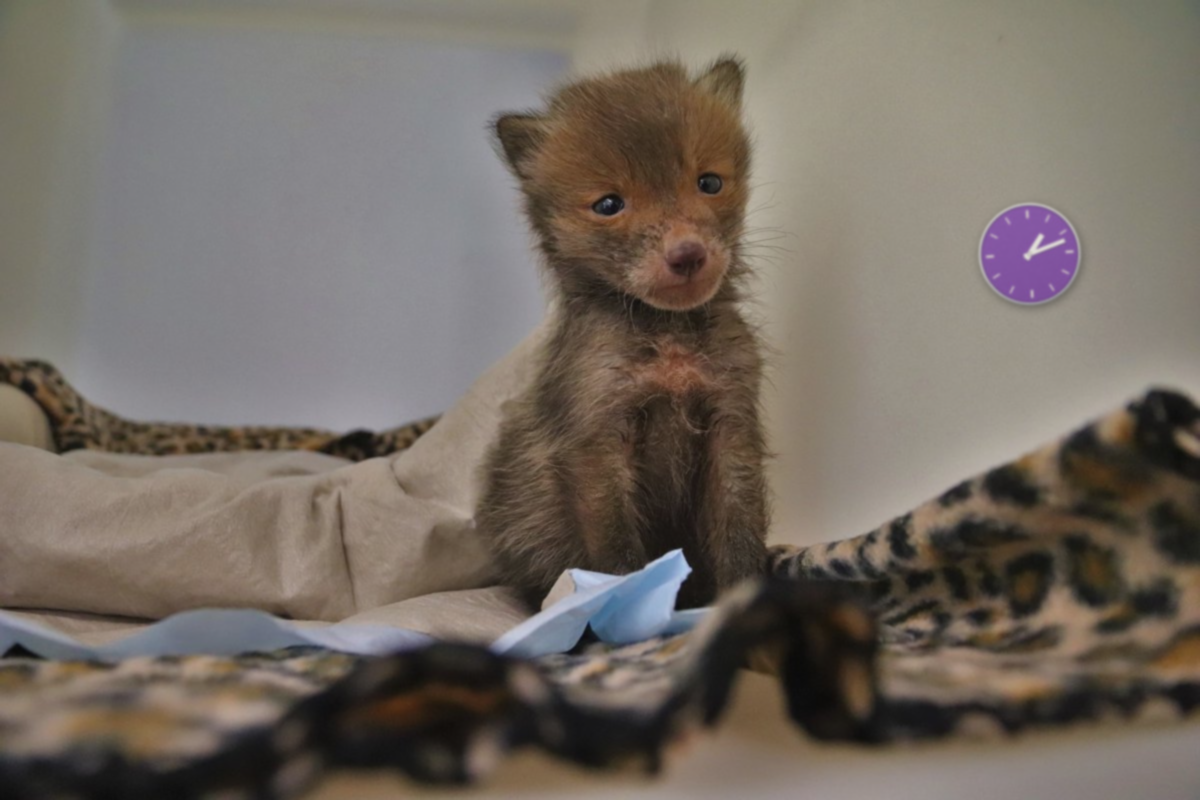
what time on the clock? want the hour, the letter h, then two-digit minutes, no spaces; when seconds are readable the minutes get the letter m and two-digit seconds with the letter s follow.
1h12
